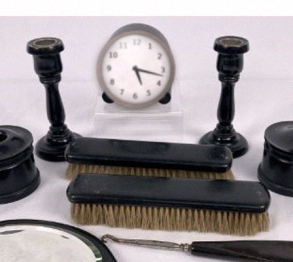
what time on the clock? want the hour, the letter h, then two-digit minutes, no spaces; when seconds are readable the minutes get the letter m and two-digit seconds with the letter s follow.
5h17
